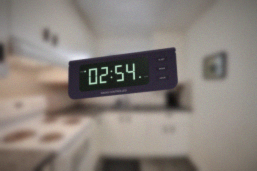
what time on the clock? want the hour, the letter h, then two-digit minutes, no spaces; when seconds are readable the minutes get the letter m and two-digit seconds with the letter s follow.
2h54
